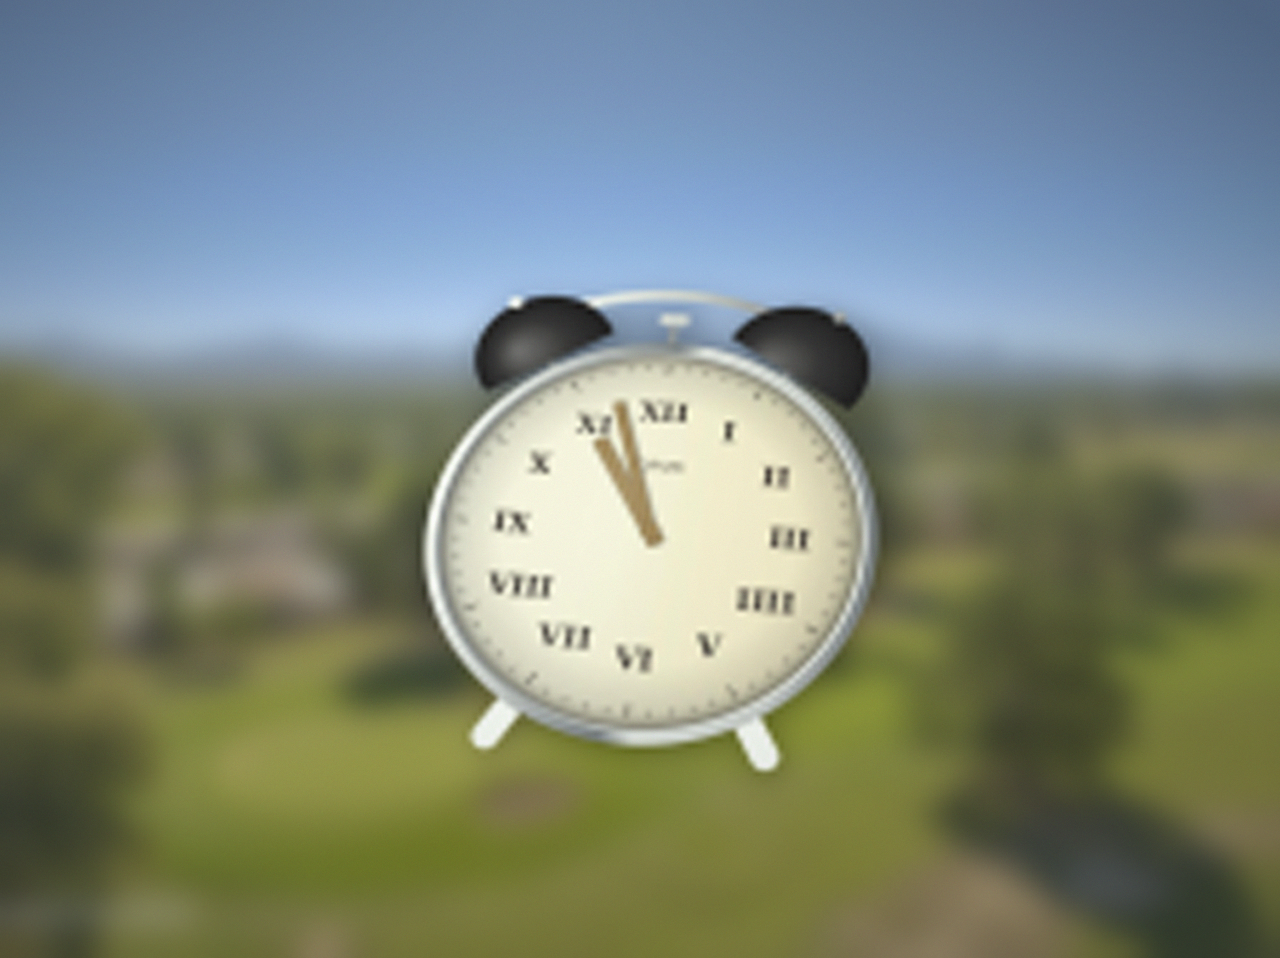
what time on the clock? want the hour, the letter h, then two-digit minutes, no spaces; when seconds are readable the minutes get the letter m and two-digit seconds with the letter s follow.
10h57
